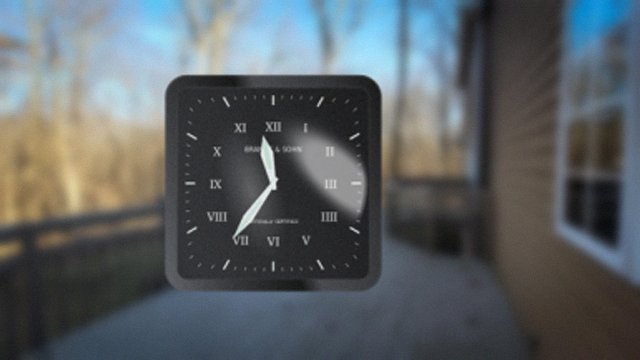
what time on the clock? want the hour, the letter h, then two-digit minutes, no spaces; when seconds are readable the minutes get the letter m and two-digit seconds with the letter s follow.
11h36
